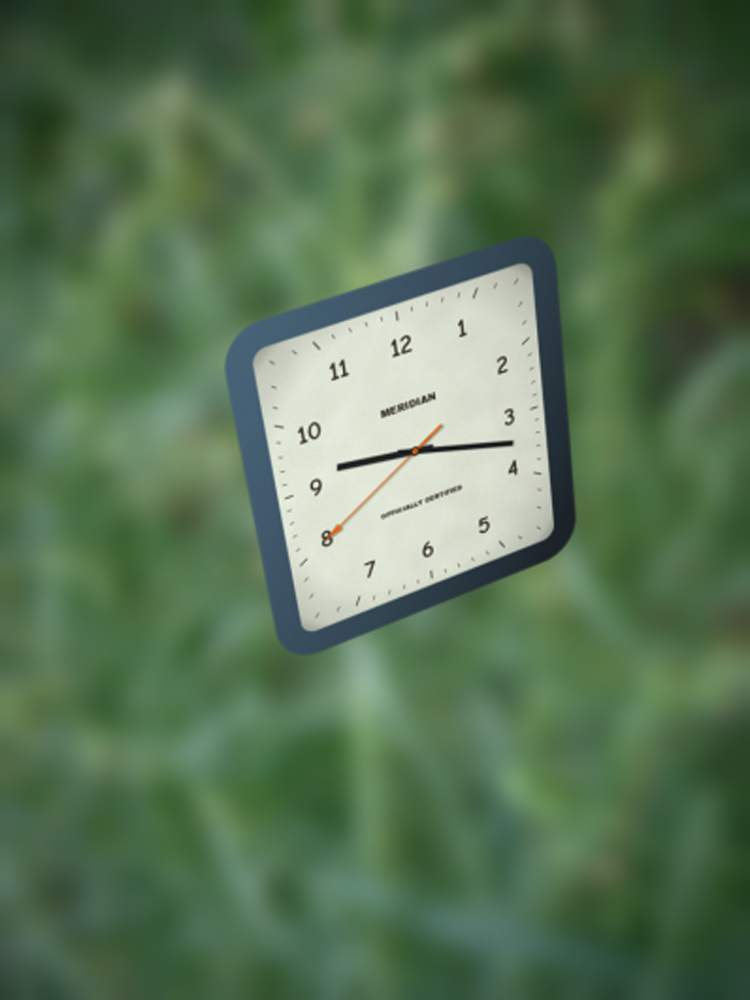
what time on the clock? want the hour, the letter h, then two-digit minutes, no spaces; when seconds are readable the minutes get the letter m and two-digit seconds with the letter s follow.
9h17m40s
